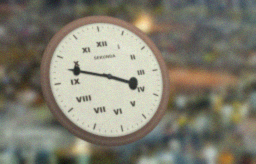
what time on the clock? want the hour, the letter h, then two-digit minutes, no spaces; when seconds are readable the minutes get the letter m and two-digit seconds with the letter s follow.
3h48
